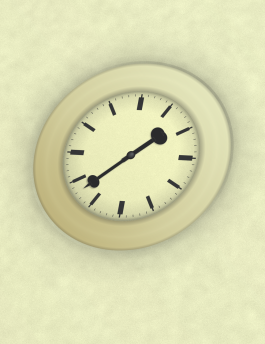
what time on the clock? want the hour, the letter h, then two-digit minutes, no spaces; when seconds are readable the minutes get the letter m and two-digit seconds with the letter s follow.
1h38
